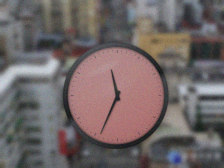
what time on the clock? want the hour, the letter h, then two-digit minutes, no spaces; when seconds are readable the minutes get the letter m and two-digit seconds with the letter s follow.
11h34
